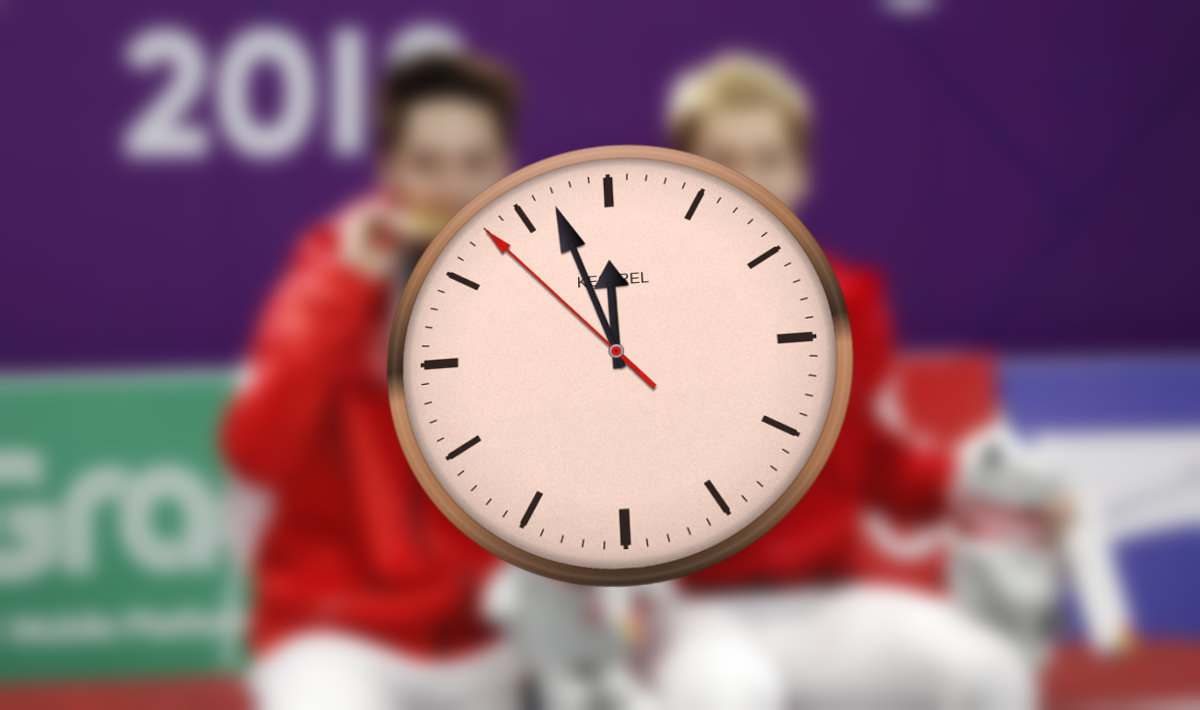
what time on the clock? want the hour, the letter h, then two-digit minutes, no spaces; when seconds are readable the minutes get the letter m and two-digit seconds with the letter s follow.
11h56m53s
